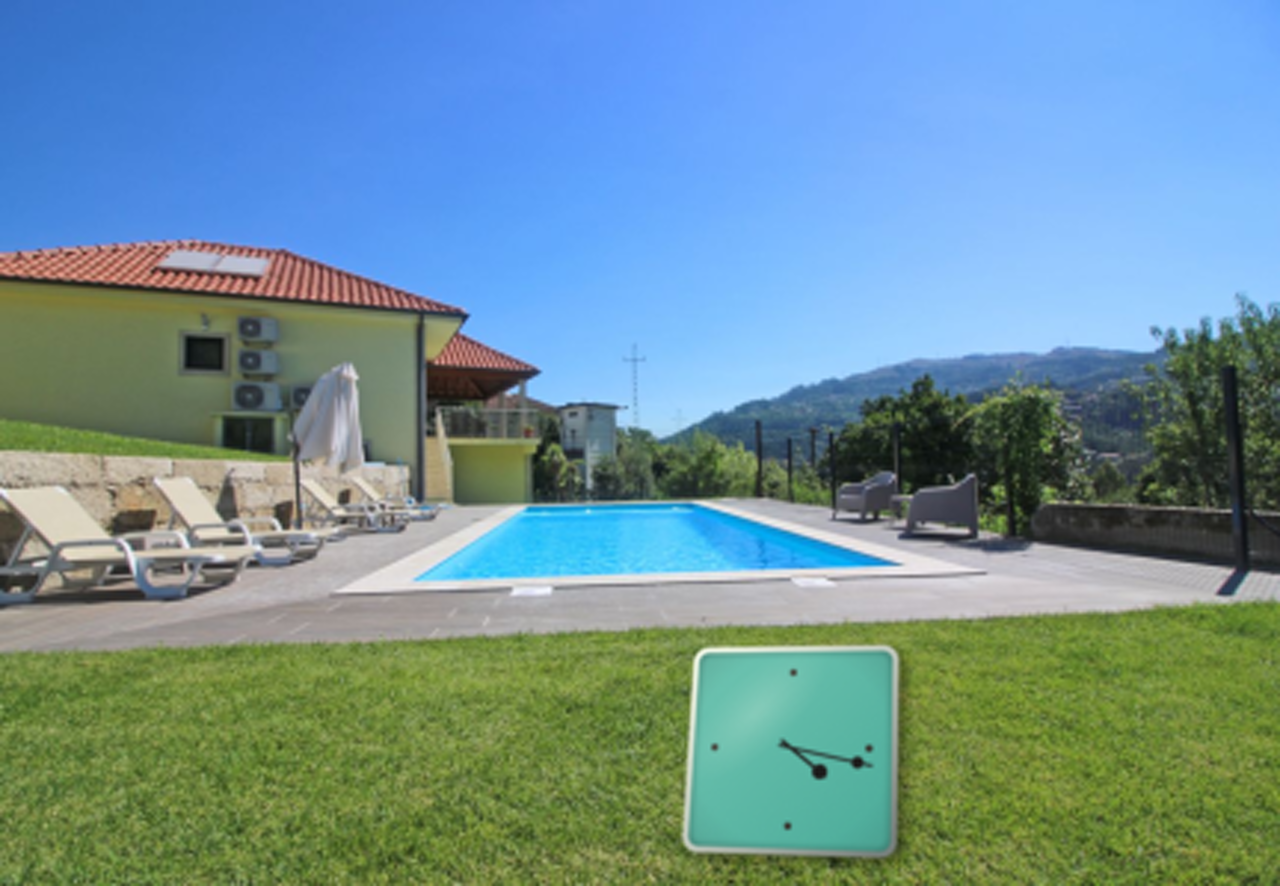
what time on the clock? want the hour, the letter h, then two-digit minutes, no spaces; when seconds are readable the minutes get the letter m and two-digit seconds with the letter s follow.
4h17
